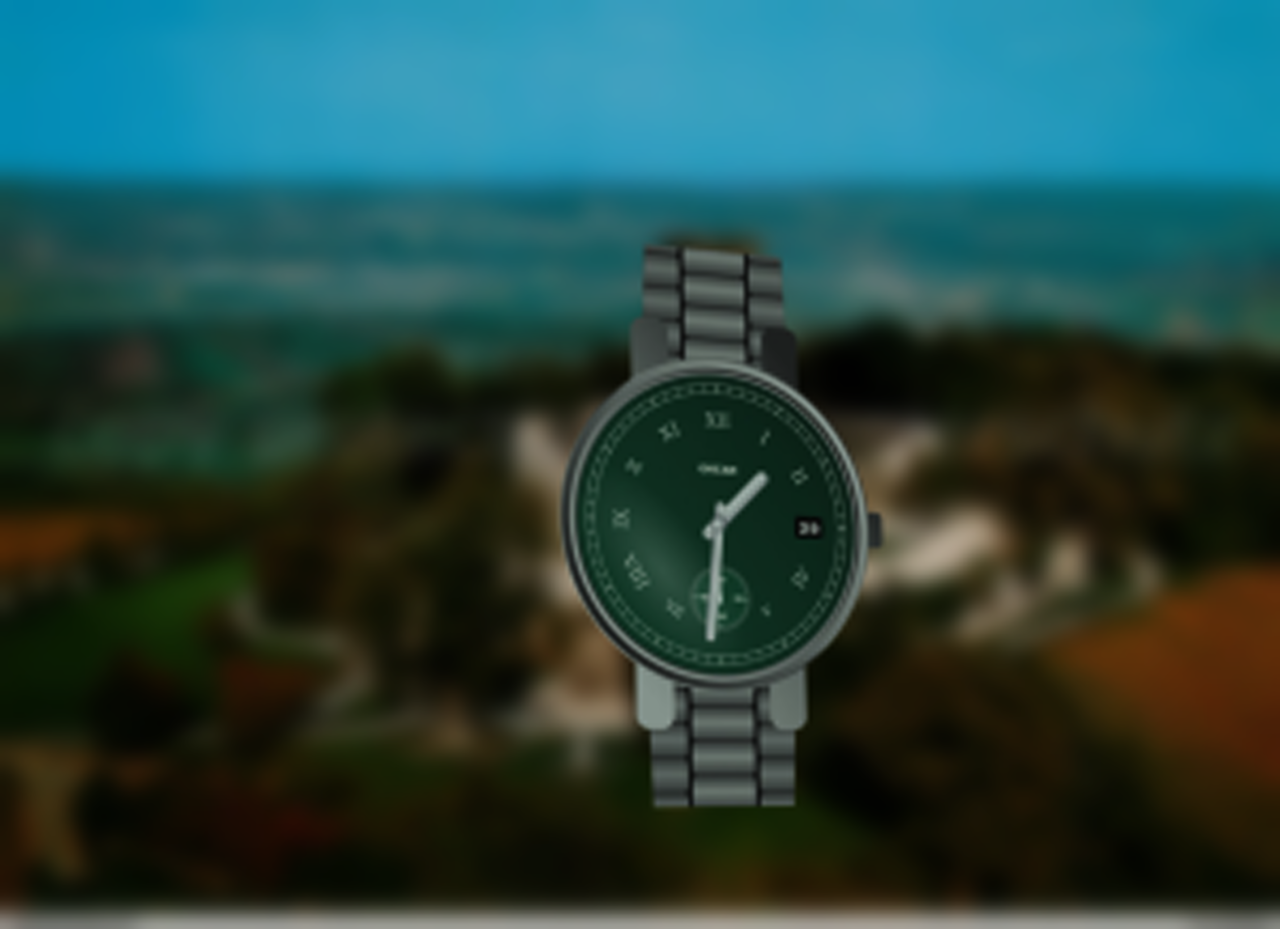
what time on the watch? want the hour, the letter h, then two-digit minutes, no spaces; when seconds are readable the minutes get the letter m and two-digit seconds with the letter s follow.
1h31
